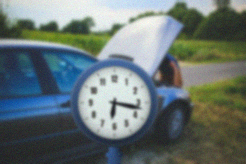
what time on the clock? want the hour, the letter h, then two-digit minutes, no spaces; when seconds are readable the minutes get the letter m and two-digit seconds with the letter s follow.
6h17
